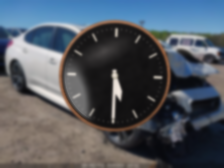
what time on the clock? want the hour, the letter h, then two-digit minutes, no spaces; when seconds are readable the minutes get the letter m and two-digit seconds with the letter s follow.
5h30
